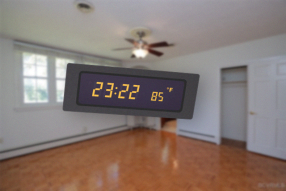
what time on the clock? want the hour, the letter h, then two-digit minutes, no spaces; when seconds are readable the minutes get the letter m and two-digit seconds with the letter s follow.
23h22
